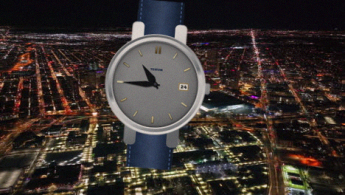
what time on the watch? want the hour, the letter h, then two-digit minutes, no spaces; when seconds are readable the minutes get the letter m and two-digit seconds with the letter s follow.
10h45
